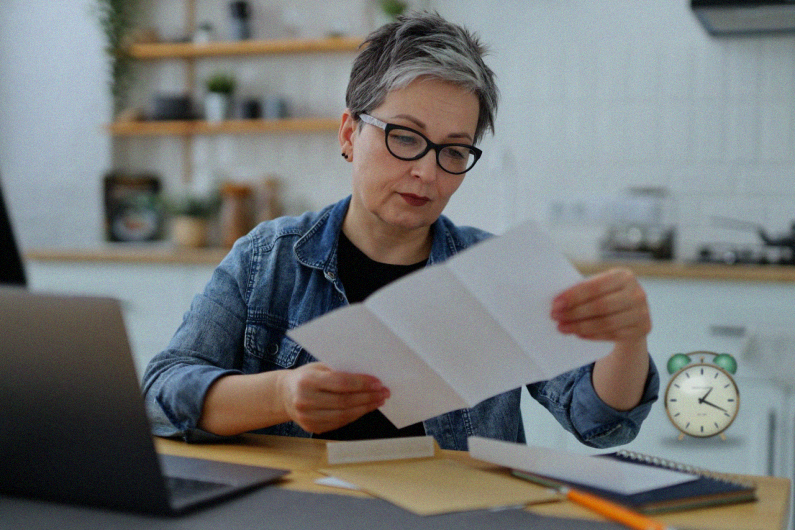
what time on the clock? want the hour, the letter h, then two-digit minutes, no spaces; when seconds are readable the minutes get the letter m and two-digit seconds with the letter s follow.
1h19
